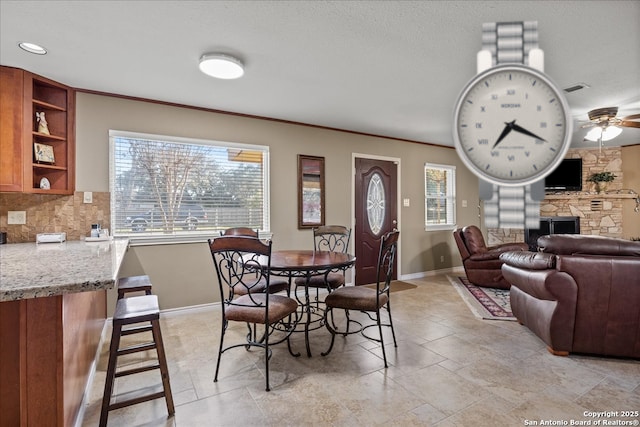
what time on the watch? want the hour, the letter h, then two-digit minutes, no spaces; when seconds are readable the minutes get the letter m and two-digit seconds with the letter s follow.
7h19
